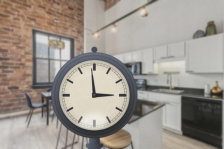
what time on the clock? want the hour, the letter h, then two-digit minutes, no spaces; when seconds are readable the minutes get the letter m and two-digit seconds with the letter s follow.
2h59
